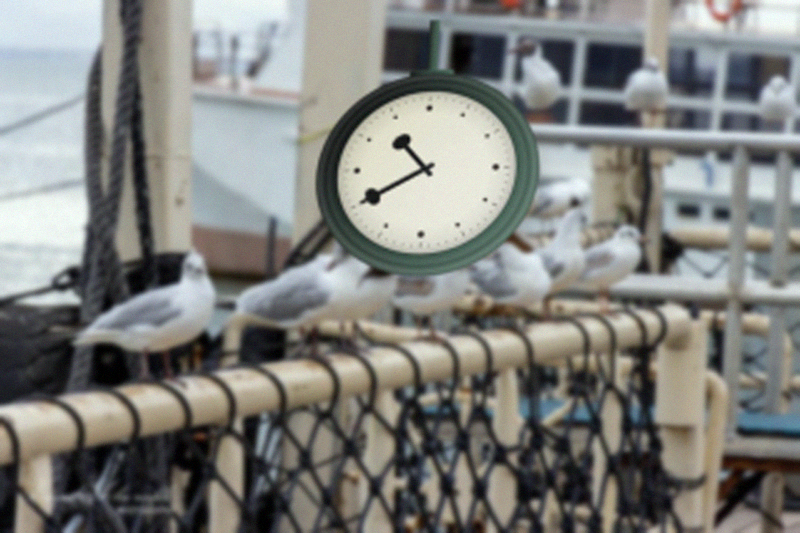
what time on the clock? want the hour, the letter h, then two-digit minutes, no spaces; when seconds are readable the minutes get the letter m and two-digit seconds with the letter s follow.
10h40
